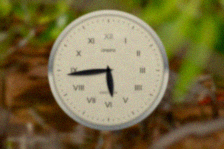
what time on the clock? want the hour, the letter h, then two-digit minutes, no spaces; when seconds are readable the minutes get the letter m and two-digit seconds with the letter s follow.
5h44
